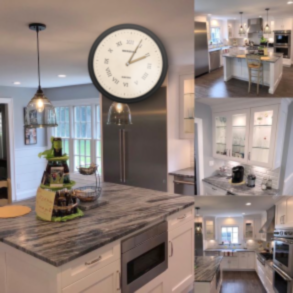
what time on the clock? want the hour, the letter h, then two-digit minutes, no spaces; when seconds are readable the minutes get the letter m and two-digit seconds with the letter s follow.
2h04
